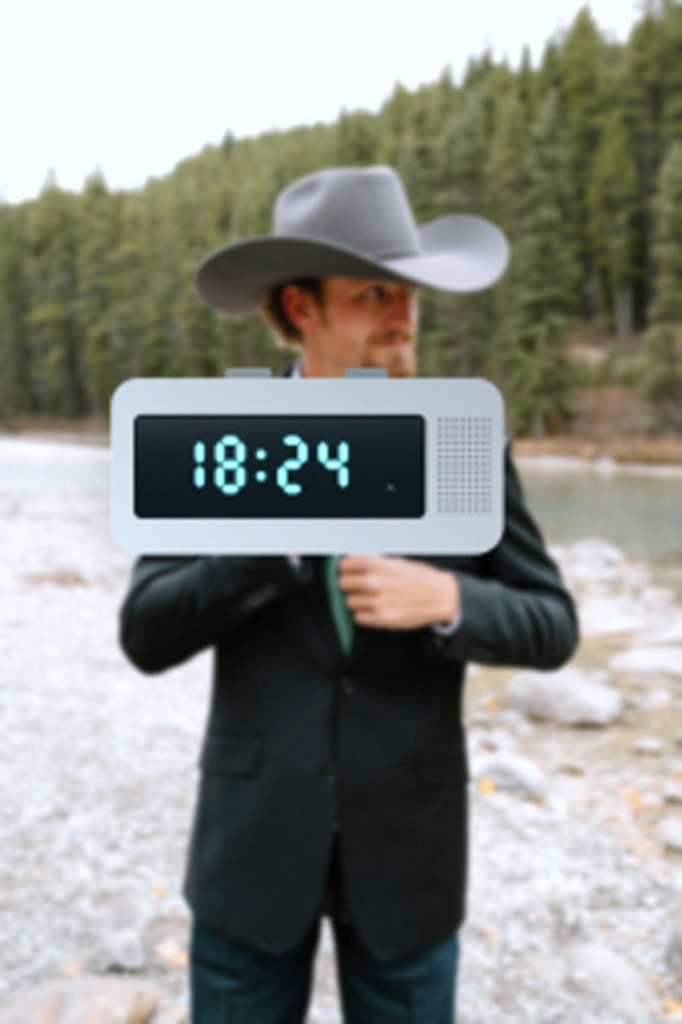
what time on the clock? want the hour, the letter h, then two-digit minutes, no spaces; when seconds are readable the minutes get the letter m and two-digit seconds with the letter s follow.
18h24
